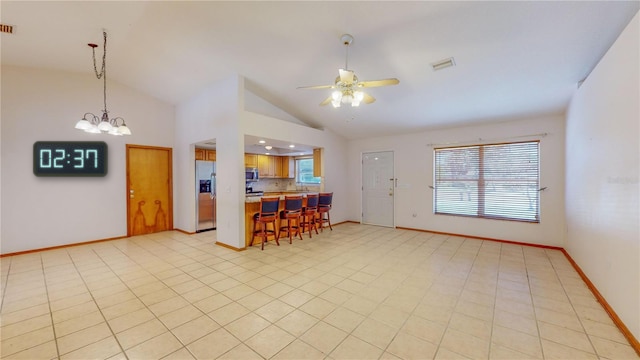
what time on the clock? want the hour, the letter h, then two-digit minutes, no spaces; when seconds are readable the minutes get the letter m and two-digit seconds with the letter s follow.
2h37
